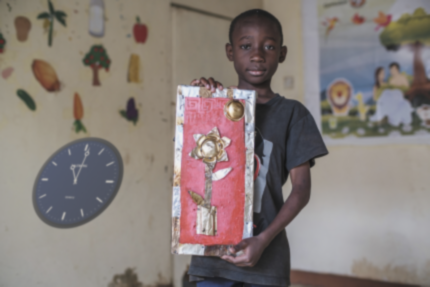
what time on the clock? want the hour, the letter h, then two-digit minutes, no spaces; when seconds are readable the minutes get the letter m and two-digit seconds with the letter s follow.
11h01
